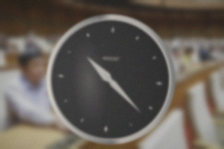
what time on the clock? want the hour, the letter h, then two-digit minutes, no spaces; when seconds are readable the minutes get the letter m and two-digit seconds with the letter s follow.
10h22
